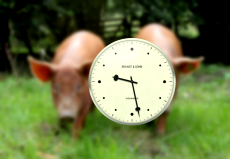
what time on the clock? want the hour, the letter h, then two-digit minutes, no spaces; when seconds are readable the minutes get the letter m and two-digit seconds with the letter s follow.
9h28
